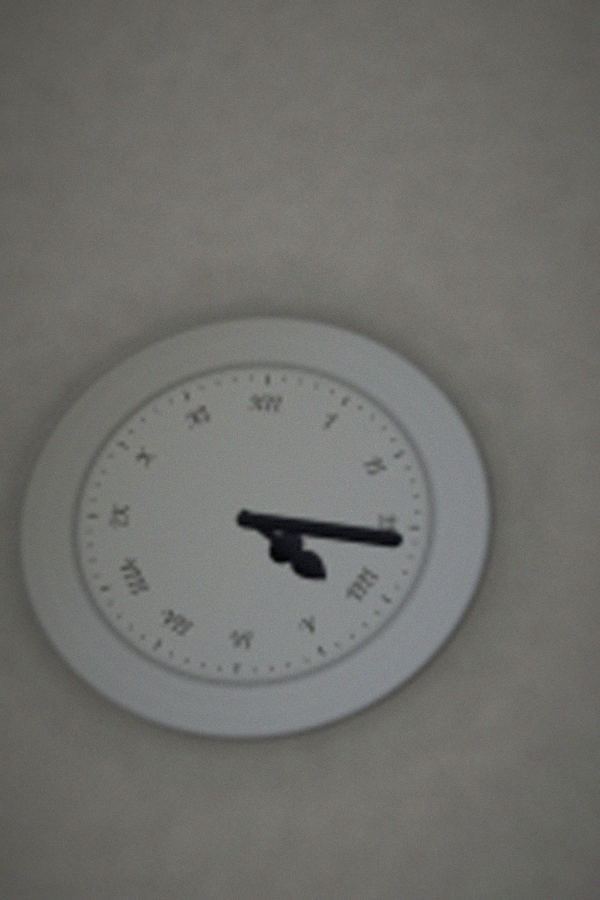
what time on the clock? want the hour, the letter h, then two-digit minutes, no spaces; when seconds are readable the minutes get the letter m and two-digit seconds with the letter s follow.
4h16
